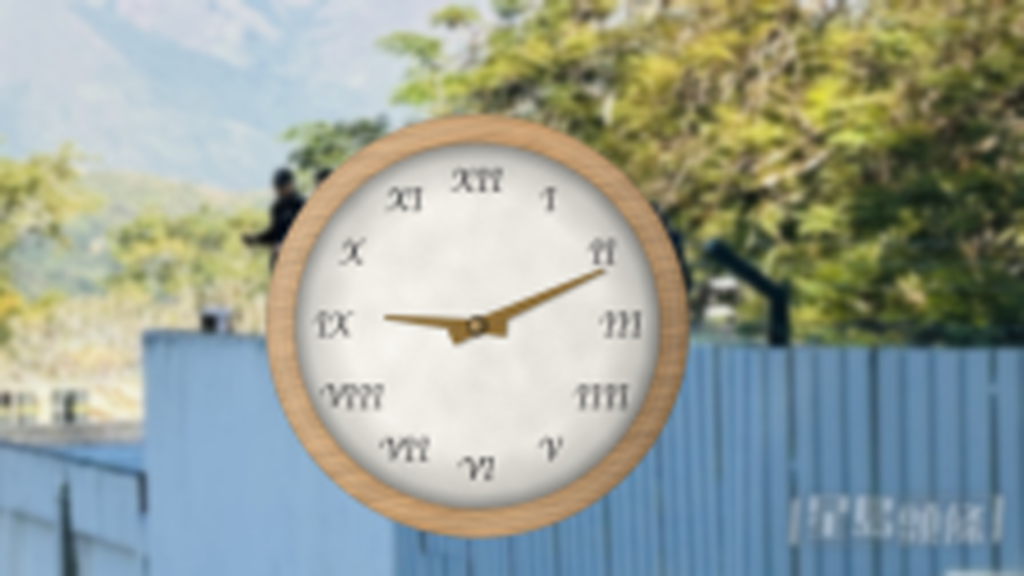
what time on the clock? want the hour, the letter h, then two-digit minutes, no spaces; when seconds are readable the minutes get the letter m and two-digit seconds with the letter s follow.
9h11
